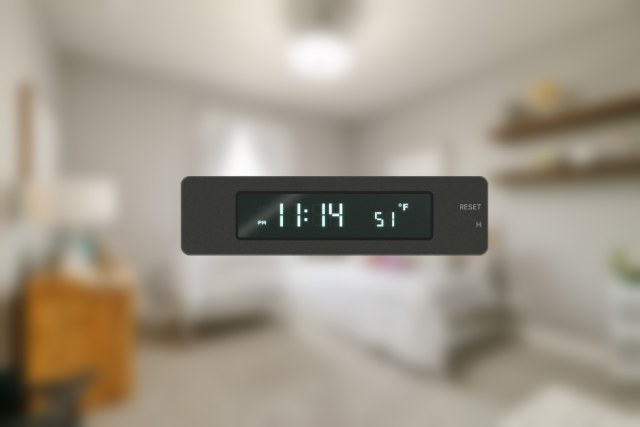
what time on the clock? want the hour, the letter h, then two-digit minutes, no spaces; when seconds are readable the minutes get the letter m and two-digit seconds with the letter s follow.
11h14
